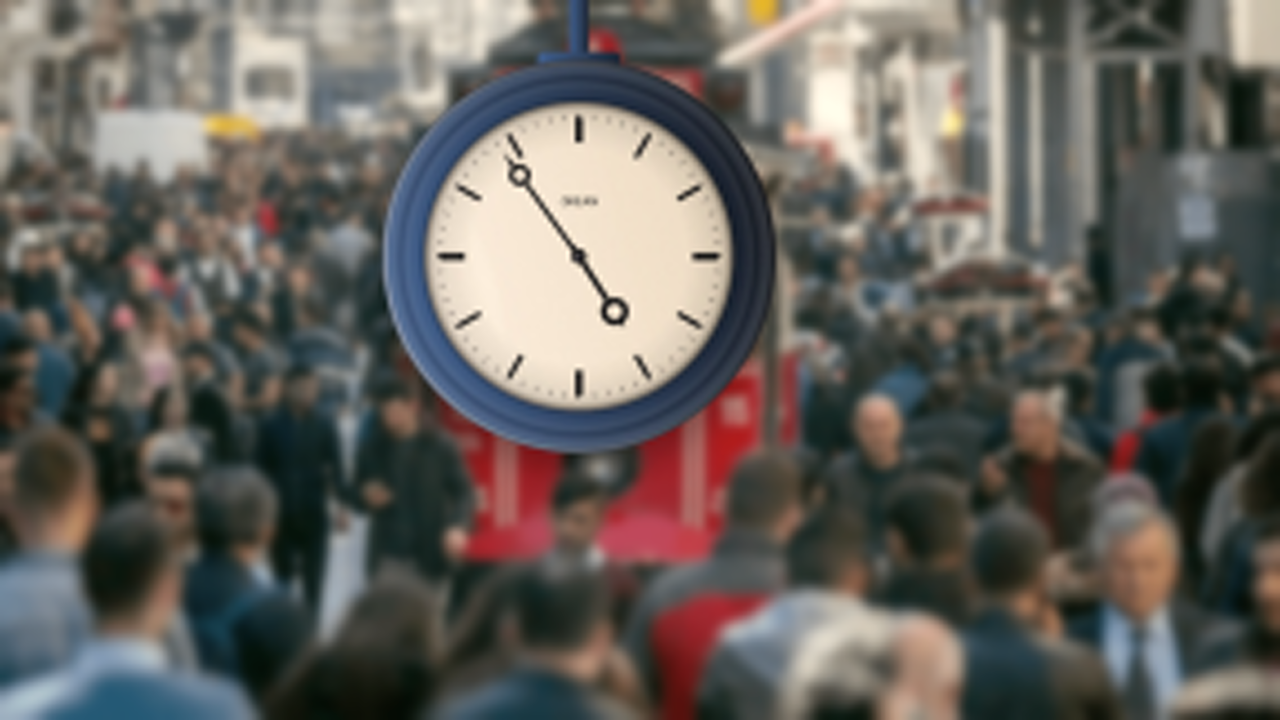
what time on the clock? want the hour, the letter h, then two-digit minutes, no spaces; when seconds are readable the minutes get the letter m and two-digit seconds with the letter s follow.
4h54
